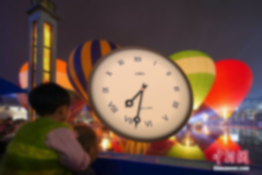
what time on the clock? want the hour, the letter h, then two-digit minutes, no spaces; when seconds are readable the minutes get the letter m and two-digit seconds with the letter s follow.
7h33
